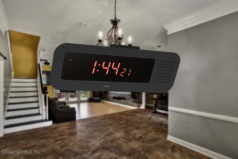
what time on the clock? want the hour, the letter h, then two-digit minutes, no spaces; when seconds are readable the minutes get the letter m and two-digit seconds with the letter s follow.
1h44m21s
